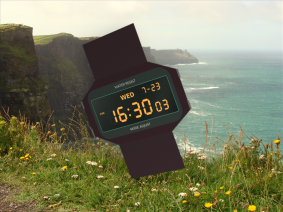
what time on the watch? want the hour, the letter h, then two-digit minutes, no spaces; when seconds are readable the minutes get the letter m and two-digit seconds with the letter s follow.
16h30m03s
